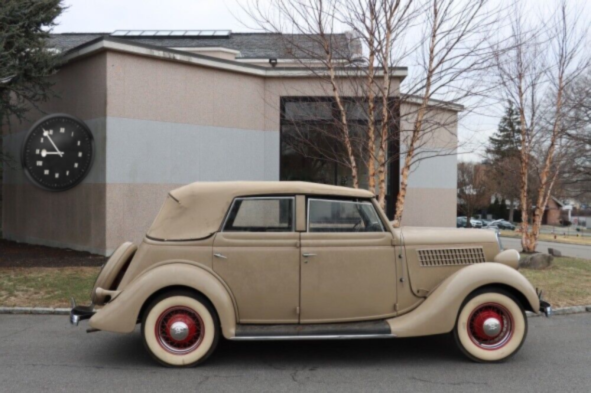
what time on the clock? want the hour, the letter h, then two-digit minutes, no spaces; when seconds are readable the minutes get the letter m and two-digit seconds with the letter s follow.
8h53
